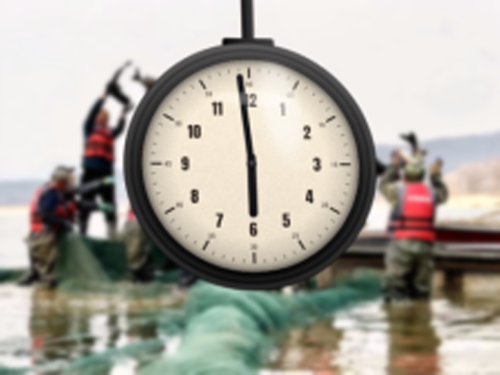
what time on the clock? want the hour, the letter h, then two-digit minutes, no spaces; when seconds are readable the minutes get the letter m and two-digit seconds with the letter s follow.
5h59
